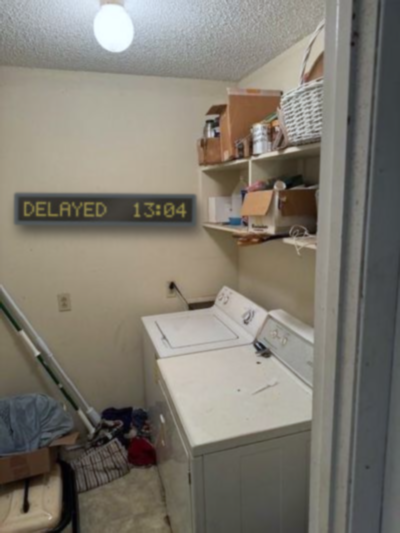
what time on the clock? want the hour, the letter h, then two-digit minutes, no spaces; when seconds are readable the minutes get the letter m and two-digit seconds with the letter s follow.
13h04
